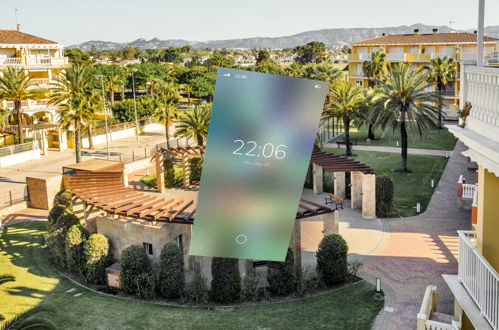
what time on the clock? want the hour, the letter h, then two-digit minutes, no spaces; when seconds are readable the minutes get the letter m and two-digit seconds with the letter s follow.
22h06
